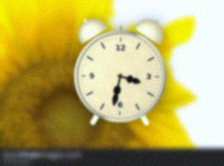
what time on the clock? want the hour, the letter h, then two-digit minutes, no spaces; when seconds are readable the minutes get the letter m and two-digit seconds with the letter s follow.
3h32
